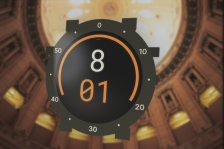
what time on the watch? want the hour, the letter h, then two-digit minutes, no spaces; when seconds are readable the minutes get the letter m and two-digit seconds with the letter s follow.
8h01
